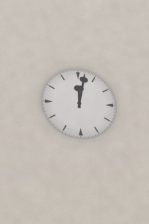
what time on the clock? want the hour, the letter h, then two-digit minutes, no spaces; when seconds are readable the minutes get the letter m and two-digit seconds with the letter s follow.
12h02
